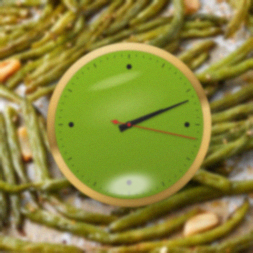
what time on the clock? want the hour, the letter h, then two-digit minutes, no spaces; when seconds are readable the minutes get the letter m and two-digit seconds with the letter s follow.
2h11m17s
